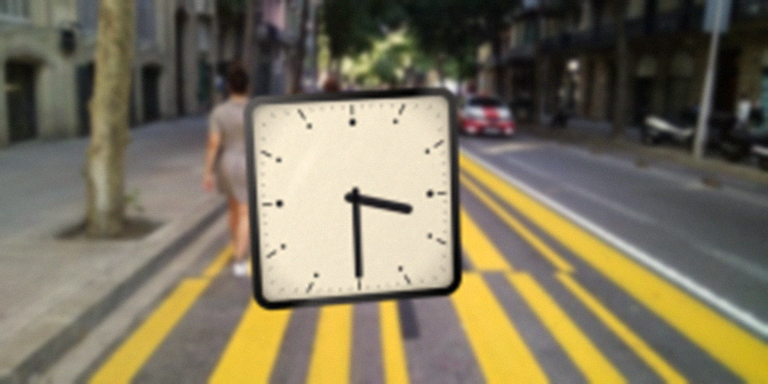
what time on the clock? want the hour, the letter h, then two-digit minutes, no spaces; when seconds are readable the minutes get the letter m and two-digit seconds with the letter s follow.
3h30
